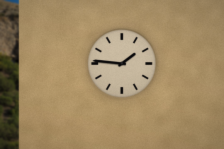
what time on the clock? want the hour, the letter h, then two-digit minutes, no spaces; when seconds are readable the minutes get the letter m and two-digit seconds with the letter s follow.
1h46
